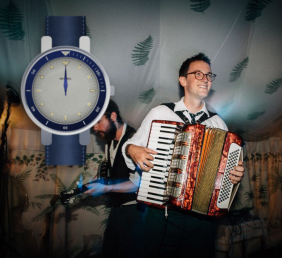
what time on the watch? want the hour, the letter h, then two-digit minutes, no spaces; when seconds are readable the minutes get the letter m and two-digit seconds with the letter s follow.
12h00
